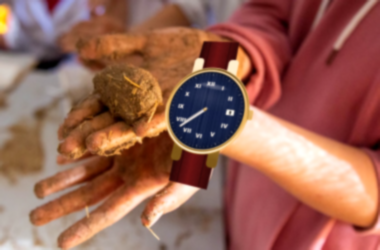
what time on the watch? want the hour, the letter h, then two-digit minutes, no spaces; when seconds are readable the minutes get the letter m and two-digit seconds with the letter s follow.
7h38
